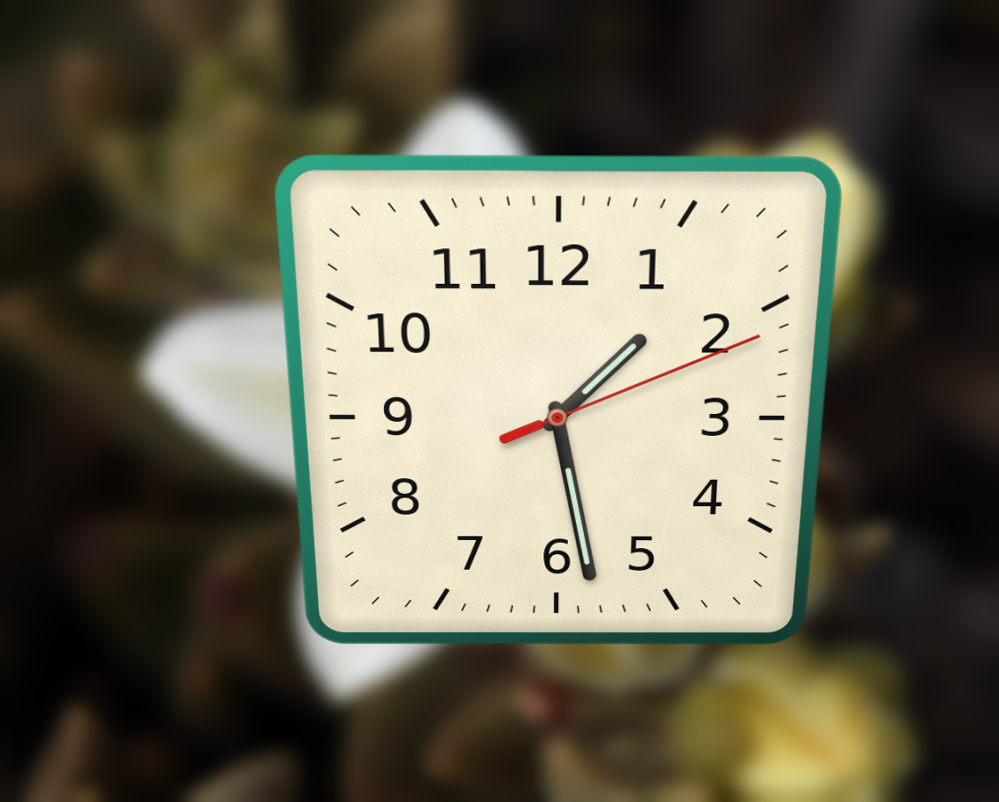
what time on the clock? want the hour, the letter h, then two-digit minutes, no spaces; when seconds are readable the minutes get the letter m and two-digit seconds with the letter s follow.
1h28m11s
